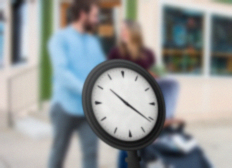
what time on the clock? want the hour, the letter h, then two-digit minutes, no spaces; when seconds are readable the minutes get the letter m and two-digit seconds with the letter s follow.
10h21
